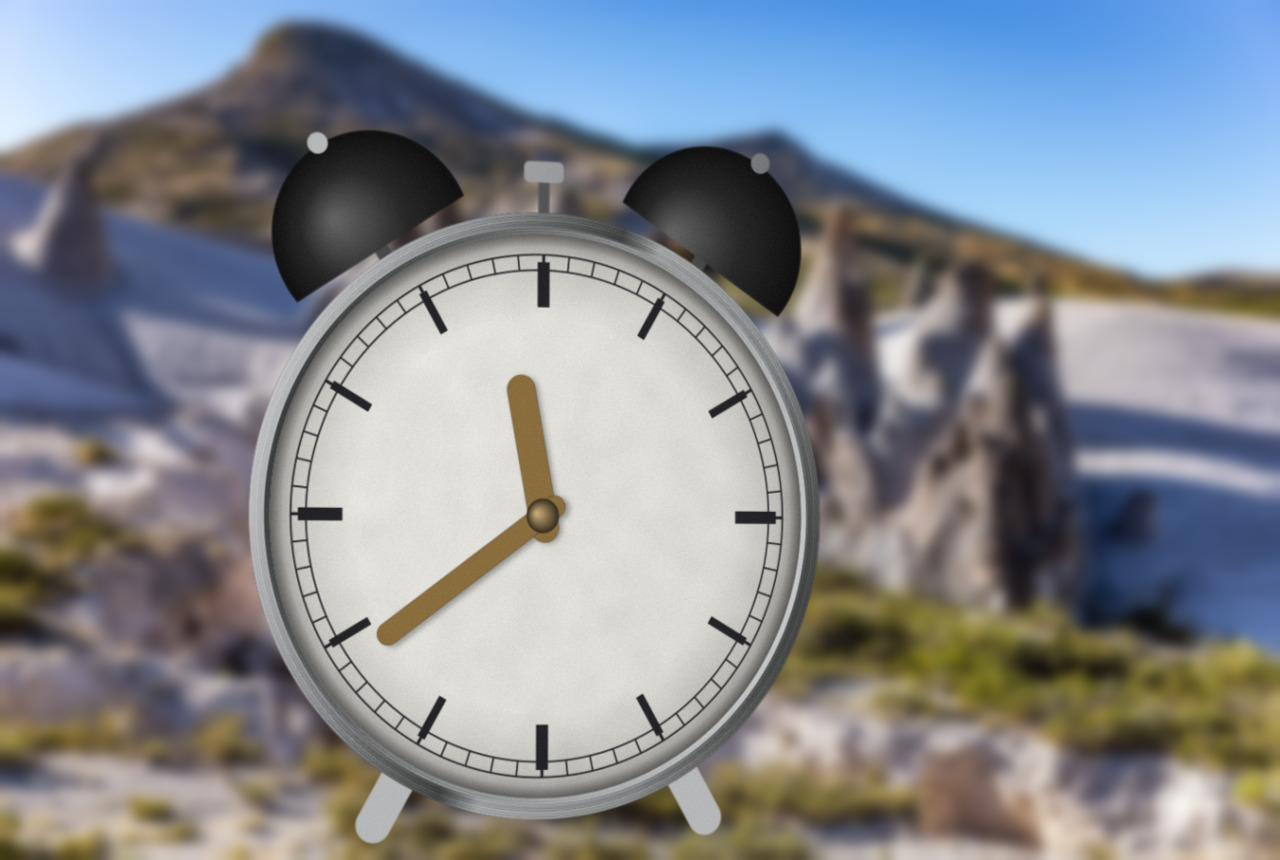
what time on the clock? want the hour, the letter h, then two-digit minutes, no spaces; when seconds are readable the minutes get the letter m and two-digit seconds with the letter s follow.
11h39
